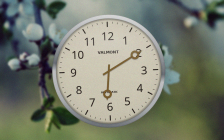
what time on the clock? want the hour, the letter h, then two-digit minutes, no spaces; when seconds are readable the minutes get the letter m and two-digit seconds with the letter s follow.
6h10
